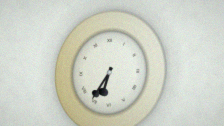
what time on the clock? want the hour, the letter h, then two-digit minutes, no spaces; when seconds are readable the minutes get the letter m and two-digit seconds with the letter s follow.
6h36
